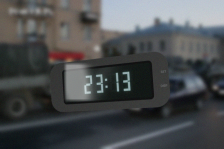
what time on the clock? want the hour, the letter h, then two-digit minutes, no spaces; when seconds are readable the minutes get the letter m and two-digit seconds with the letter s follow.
23h13
